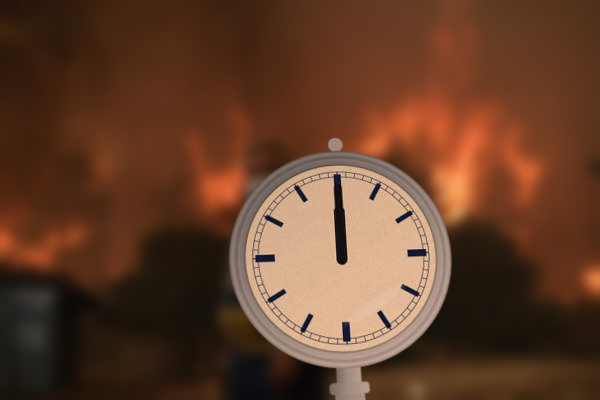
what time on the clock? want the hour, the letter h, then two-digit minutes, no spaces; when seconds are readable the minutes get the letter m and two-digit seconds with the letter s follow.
12h00
